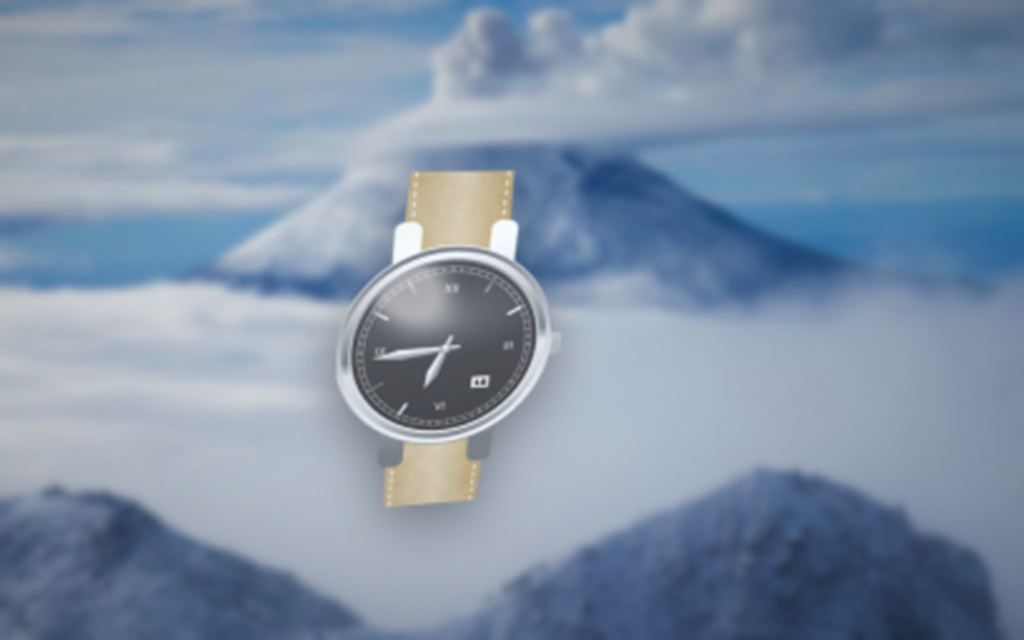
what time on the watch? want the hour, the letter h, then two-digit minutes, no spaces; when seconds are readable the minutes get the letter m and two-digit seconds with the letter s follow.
6h44
